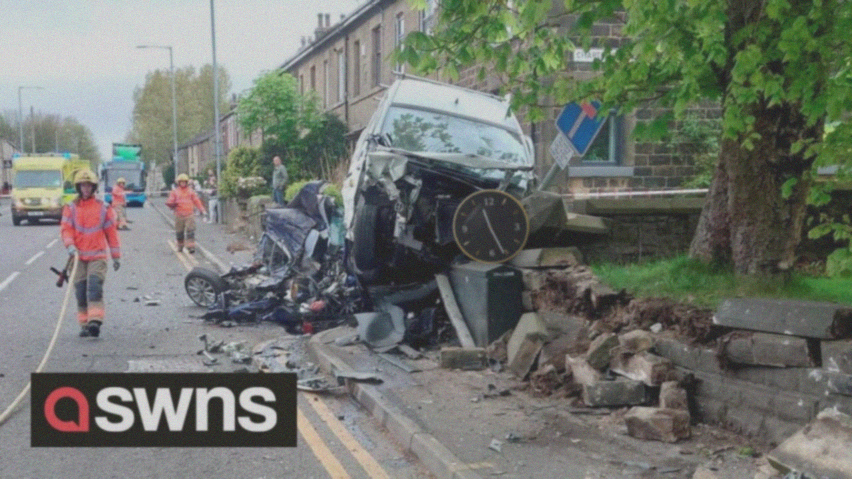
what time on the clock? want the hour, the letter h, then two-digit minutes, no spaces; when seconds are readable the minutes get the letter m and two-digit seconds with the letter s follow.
11h26
